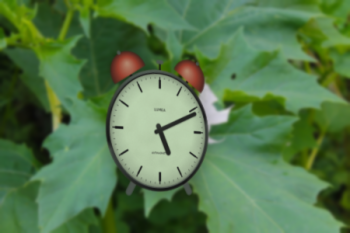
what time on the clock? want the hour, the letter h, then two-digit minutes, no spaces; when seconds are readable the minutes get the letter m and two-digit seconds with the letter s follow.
5h11
